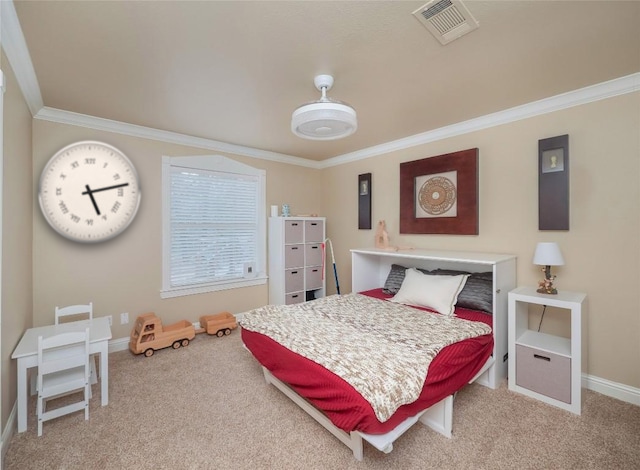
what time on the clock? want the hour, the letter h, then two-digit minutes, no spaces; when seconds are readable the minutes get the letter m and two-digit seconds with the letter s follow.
5h13
